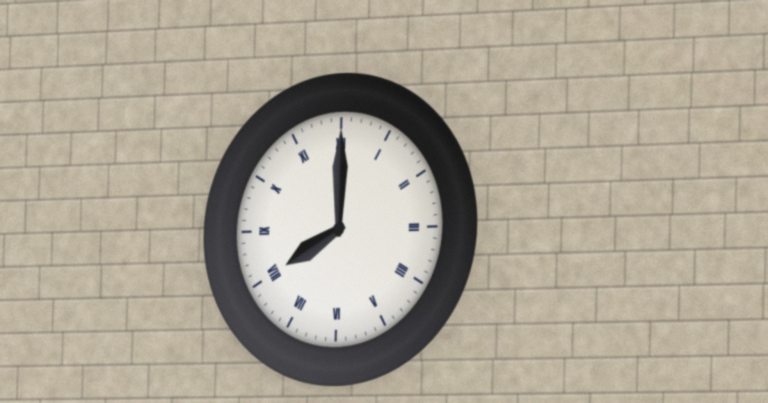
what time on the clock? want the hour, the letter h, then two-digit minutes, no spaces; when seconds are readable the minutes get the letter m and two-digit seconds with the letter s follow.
8h00
